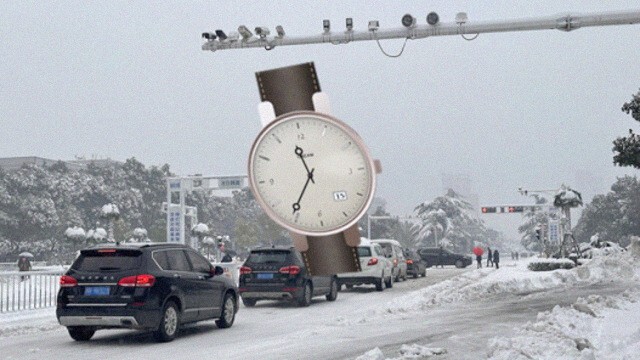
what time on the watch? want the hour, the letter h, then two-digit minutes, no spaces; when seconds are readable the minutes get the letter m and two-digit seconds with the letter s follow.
11h36
